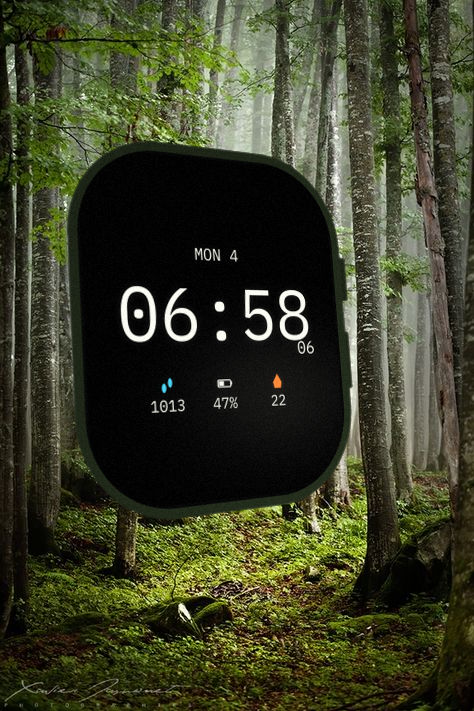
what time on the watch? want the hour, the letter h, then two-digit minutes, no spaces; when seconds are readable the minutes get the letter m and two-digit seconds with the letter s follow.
6h58m06s
